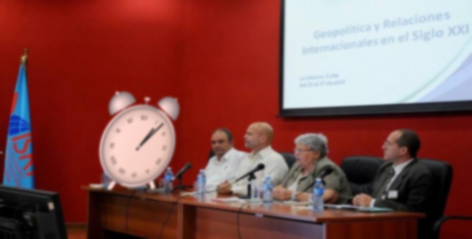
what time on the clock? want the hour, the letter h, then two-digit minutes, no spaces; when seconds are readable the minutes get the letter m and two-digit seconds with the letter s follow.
1h07
